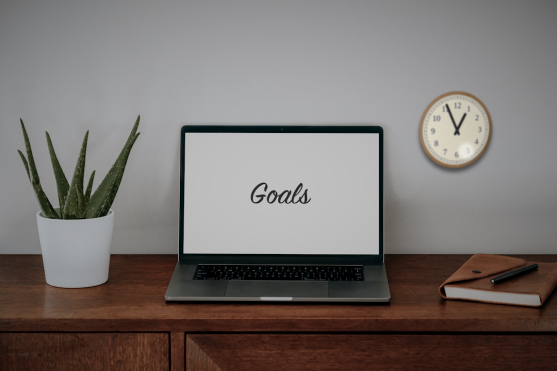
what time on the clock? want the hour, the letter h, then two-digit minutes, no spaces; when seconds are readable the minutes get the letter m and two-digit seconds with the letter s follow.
12h56
